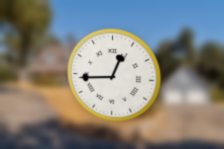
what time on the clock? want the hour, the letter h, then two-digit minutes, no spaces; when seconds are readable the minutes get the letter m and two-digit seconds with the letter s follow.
12h44
